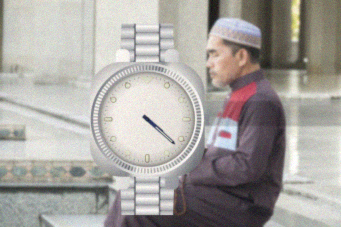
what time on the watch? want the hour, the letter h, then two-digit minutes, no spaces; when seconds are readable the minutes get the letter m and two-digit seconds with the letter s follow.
4h22
